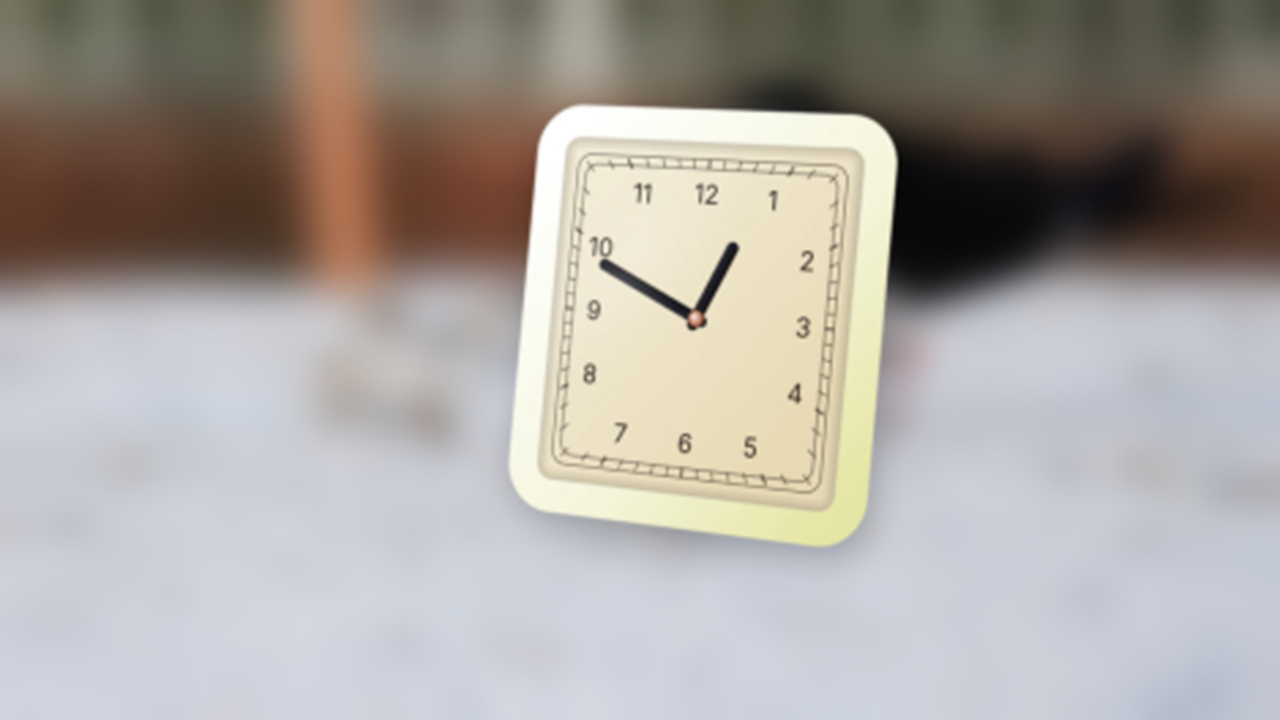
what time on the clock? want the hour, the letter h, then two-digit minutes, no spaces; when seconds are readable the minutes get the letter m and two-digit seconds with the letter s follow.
12h49
